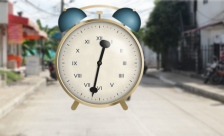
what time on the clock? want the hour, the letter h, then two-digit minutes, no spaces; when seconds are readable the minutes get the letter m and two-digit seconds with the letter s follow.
12h32
